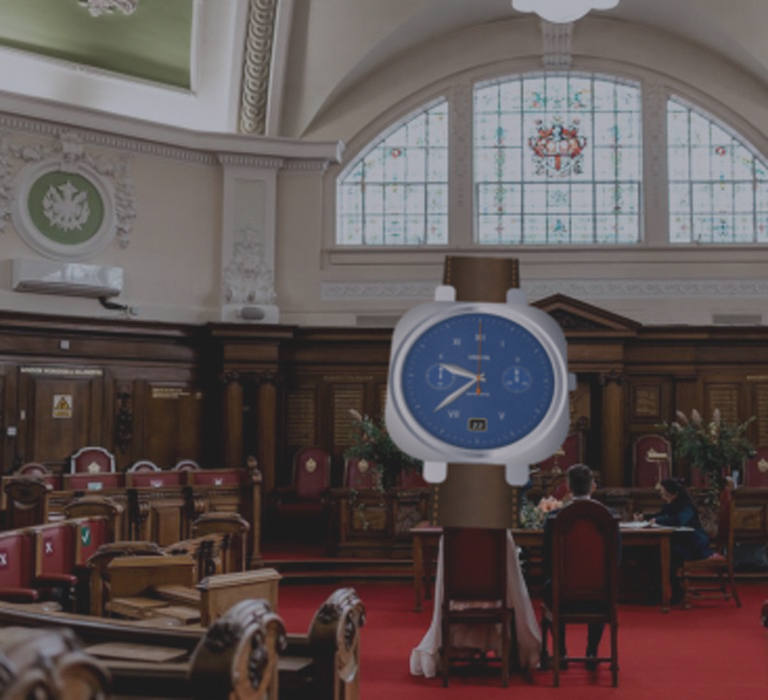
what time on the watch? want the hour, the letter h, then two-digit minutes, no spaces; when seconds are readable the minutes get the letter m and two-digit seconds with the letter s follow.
9h38
